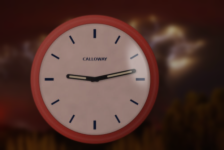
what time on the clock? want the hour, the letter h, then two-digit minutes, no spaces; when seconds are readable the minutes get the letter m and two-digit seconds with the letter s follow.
9h13
